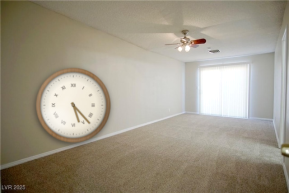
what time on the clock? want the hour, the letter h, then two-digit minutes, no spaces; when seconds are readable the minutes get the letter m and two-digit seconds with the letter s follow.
5h23
